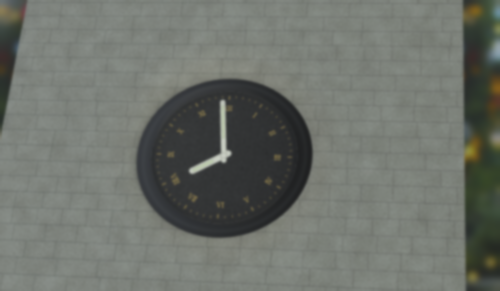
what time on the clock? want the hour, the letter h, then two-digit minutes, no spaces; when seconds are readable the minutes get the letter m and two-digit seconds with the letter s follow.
7h59
